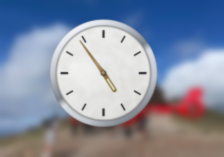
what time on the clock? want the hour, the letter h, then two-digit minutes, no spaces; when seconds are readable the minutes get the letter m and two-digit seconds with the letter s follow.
4h54
